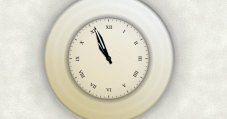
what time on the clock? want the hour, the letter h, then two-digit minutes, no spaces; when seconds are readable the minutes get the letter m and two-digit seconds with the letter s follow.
10h56
